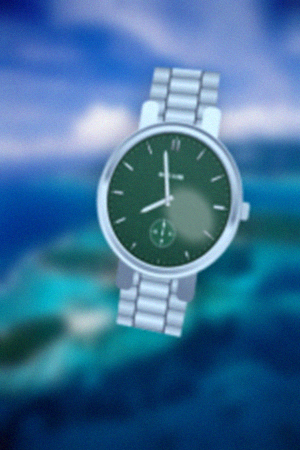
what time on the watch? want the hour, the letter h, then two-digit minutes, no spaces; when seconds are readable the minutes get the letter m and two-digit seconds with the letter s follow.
7h58
